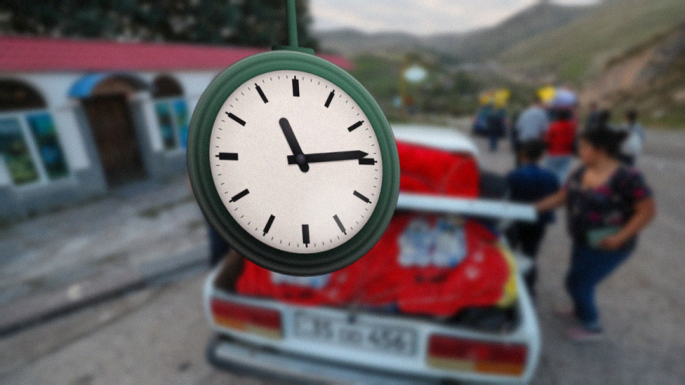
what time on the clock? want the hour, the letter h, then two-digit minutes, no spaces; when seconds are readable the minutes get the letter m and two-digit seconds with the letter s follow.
11h14
